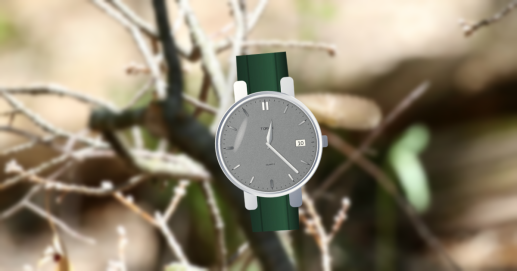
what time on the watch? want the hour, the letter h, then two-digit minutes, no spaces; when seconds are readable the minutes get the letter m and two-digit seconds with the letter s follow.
12h23
